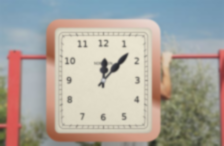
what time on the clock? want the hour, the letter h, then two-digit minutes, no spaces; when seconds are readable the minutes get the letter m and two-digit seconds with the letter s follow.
12h07
